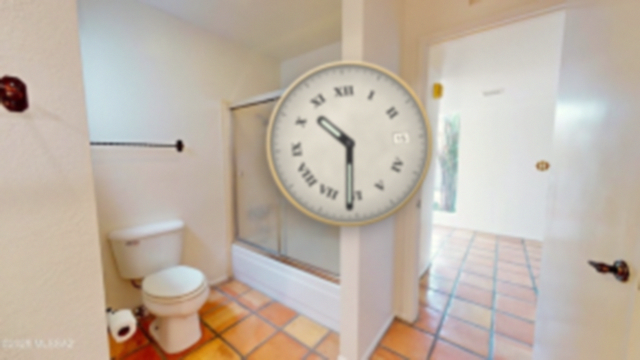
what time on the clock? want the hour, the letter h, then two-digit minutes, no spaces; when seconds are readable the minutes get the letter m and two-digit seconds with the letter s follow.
10h31
